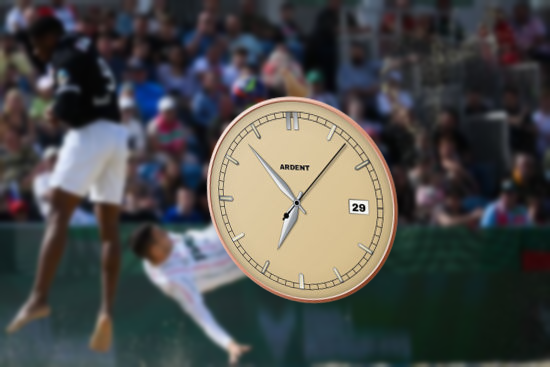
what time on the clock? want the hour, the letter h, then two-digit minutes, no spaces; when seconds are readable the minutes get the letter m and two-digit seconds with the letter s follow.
6h53m07s
